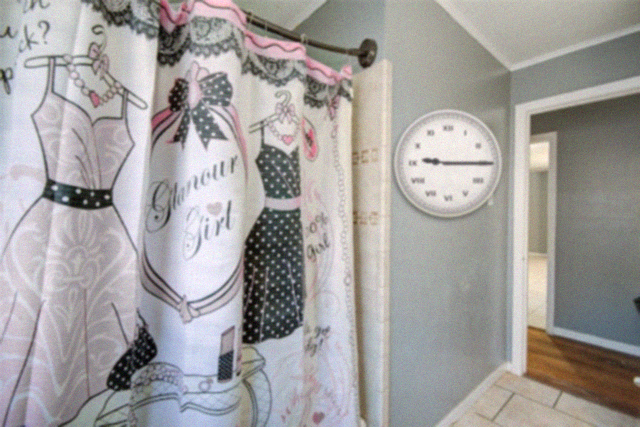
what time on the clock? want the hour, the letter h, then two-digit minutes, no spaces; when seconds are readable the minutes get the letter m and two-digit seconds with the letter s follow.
9h15
